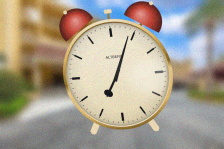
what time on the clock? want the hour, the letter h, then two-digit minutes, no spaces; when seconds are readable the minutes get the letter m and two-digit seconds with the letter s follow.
7h04
